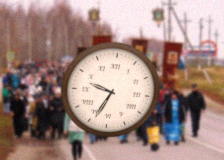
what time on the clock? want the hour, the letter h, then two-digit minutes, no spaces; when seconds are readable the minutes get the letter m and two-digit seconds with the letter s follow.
9h34
